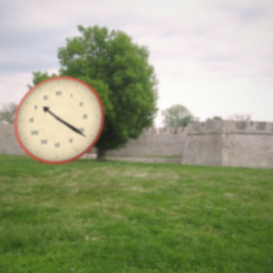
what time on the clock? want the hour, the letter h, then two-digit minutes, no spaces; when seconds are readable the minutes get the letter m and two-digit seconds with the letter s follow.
10h21
